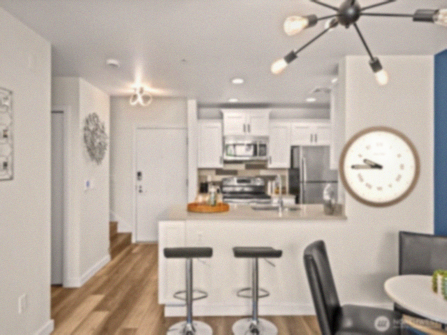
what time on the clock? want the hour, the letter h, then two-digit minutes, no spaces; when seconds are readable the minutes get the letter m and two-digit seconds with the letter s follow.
9h45
